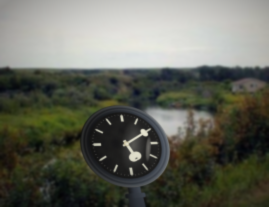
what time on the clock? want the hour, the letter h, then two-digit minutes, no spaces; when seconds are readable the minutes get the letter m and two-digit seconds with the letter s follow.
5h10
